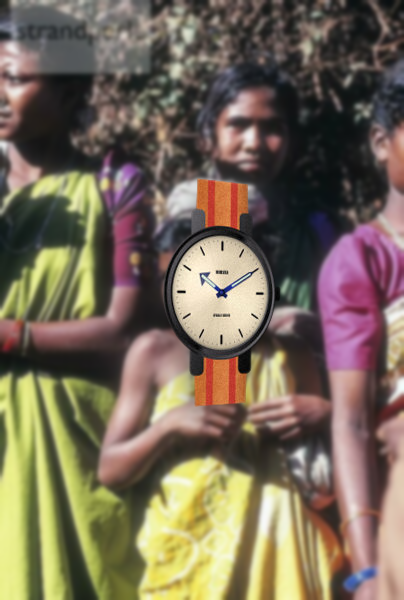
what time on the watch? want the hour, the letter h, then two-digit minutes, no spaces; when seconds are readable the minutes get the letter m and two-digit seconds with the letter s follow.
10h10
